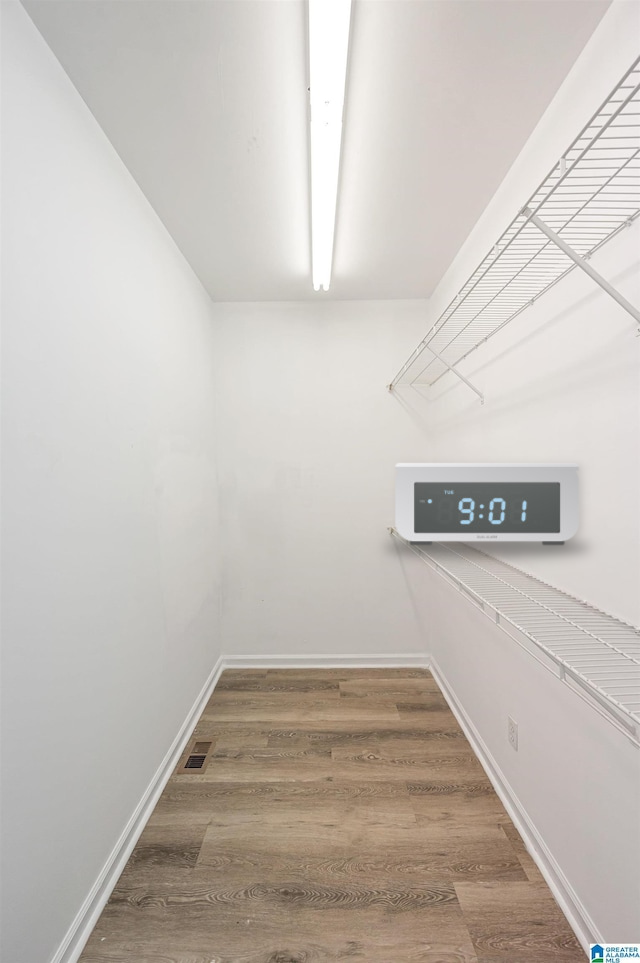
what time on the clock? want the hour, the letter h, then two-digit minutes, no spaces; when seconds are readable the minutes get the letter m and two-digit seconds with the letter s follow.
9h01
